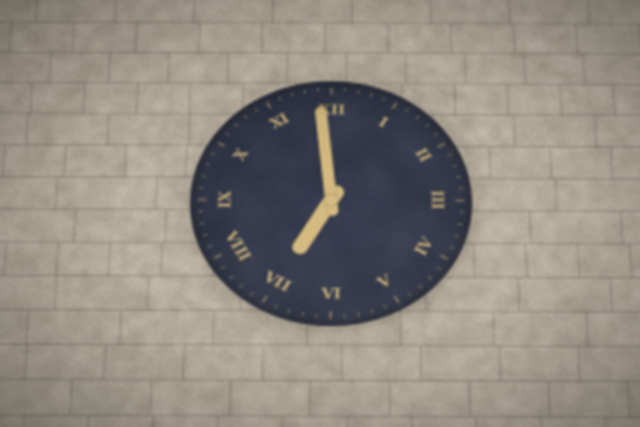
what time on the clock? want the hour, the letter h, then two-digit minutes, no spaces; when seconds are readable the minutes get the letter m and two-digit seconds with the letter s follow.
6h59
